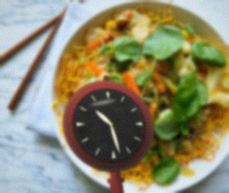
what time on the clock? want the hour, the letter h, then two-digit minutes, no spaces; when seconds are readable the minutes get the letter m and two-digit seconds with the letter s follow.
10h28
